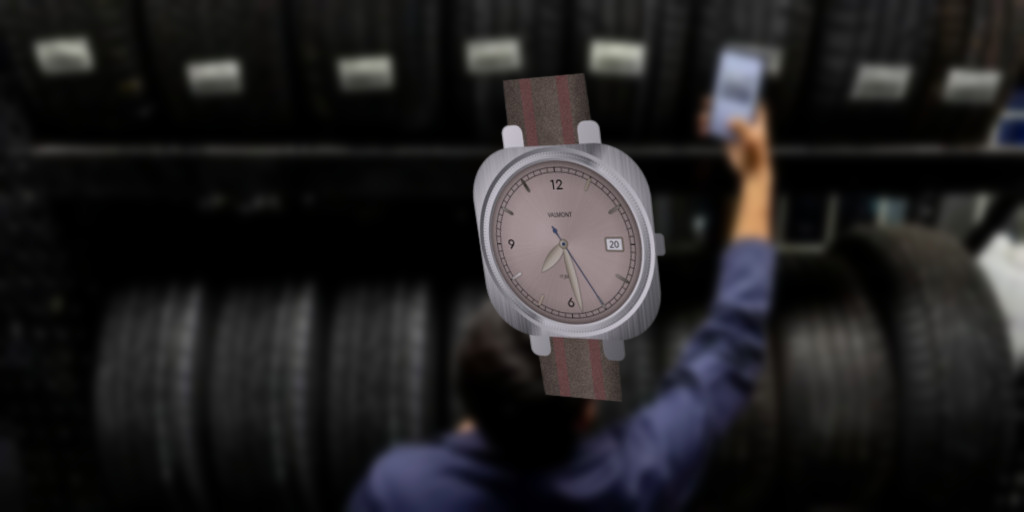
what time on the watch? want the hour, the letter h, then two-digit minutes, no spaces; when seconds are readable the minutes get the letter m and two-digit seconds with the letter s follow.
7h28m25s
